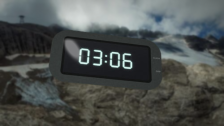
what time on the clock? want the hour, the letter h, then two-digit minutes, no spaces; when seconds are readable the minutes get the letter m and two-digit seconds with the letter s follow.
3h06
